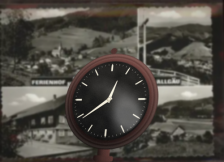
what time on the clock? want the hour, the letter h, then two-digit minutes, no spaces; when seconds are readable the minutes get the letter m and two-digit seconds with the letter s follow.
12h39
